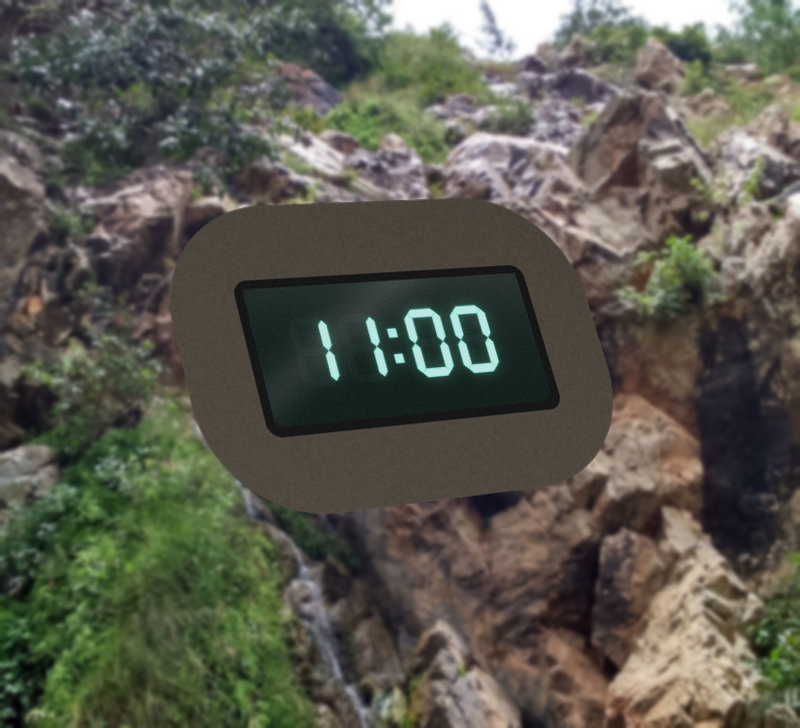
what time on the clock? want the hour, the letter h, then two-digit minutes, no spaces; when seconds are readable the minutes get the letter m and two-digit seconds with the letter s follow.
11h00
